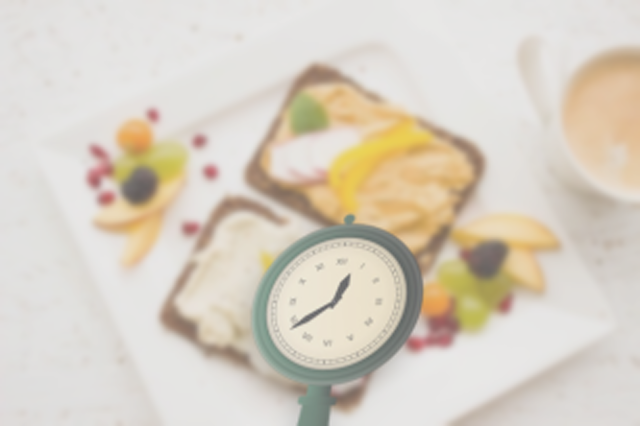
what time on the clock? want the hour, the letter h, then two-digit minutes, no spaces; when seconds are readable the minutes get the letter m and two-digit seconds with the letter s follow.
12h39
